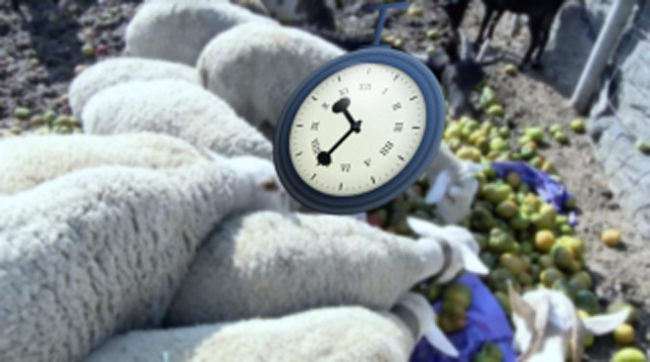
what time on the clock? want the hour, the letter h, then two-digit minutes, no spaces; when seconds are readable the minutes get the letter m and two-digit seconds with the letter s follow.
10h36
